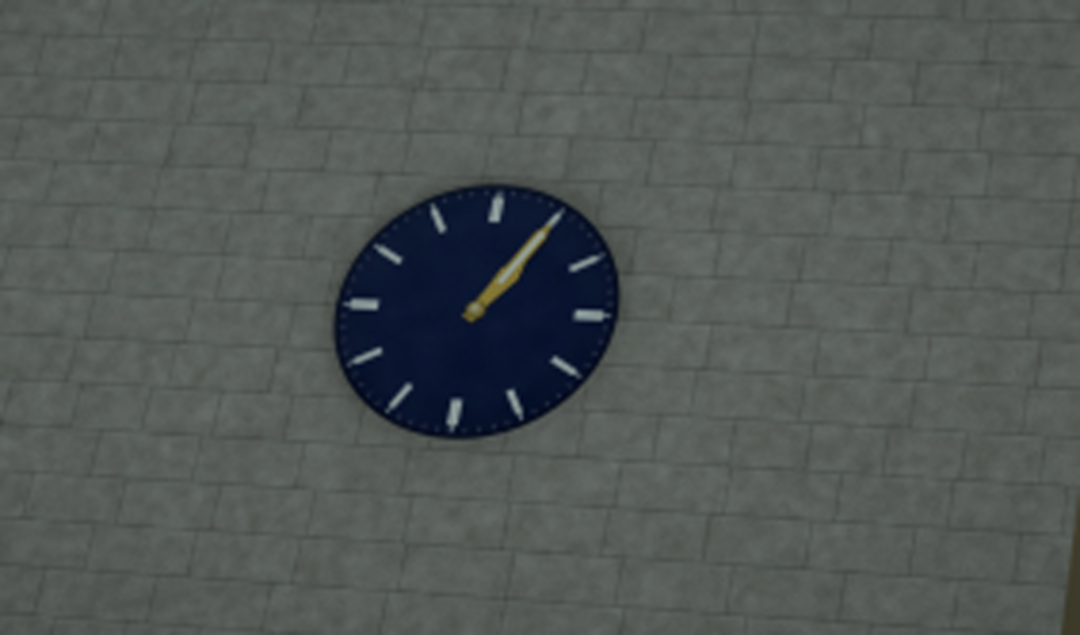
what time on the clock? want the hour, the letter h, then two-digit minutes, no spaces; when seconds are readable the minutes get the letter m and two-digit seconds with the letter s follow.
1h05
